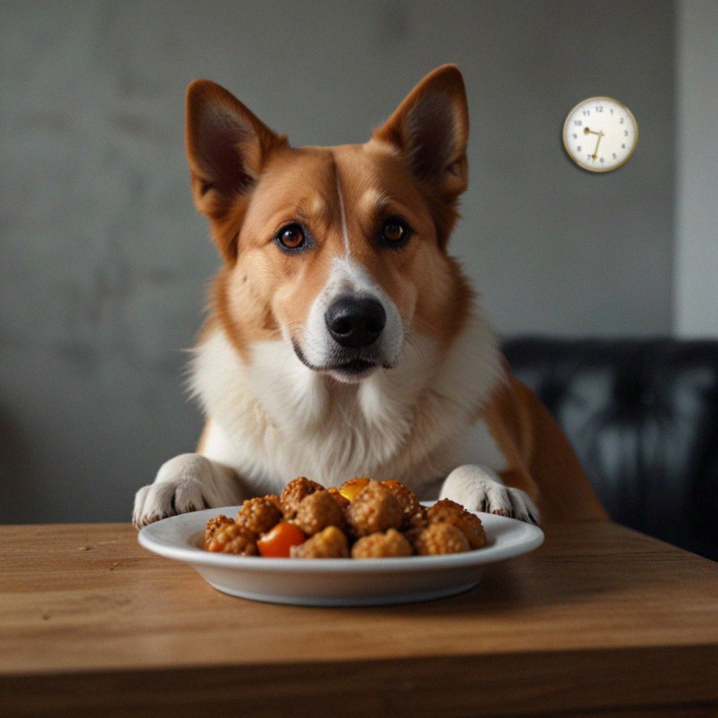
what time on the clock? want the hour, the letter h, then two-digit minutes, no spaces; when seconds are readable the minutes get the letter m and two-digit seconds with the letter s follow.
9h33
